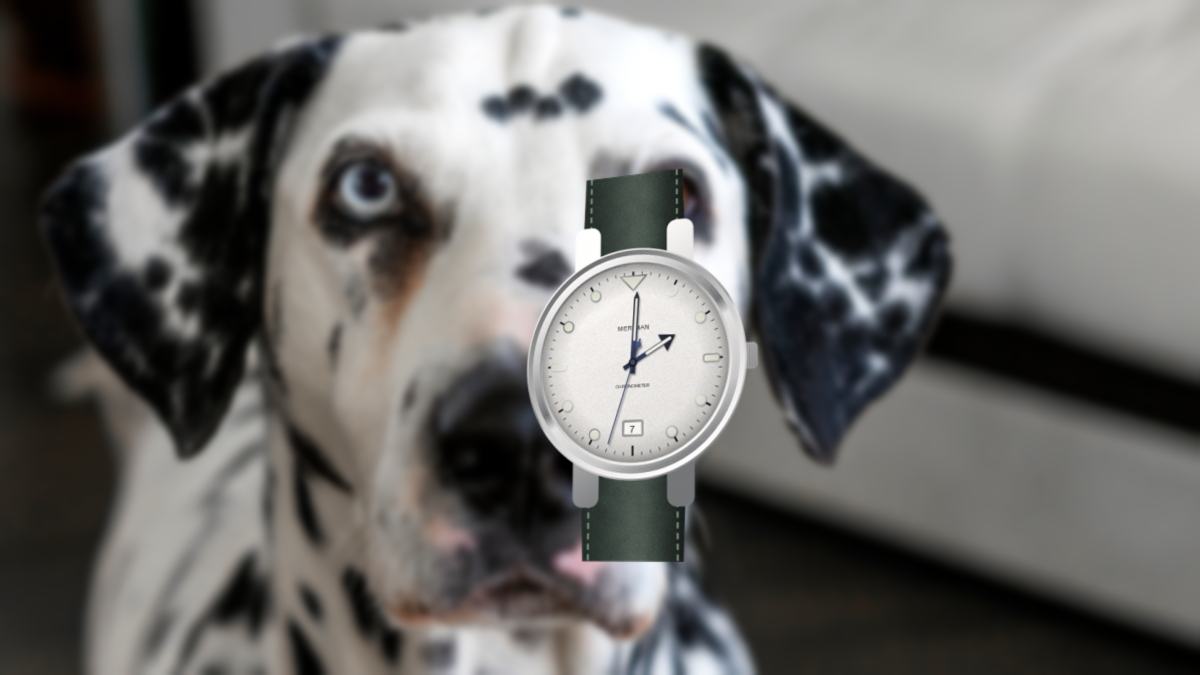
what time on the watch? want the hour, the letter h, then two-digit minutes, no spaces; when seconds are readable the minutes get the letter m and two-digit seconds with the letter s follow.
2h00m33s
